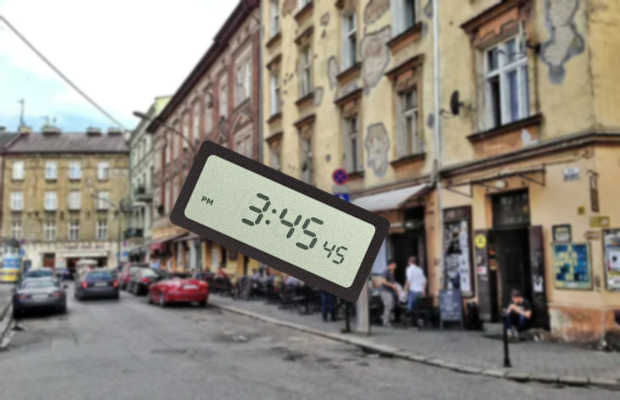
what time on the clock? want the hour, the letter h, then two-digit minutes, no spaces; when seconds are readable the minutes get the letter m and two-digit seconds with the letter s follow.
3h45m45s
